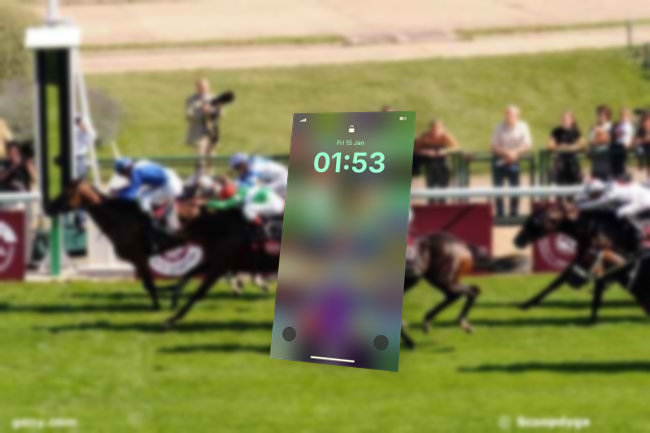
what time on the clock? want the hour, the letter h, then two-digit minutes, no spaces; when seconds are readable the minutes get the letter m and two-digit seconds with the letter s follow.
1h53
